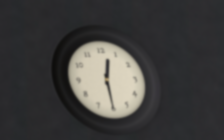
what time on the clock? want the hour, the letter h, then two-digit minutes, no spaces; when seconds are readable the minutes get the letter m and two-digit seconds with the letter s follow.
12h30
